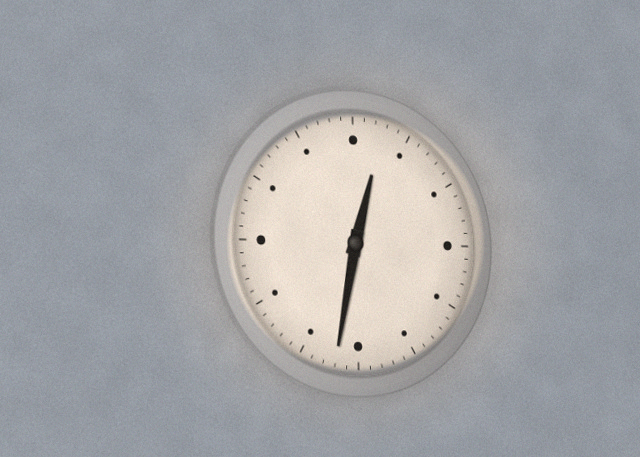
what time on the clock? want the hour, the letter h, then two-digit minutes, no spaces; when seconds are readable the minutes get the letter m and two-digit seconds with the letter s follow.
12h32
